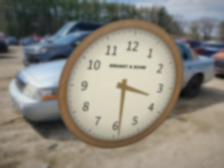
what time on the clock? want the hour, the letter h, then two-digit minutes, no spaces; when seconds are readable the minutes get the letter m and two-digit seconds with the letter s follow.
3h29
